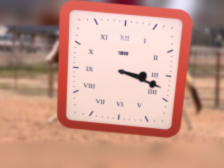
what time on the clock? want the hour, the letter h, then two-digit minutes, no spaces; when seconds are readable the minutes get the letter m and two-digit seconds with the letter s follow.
3h18
